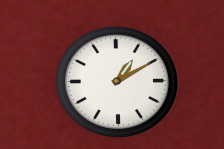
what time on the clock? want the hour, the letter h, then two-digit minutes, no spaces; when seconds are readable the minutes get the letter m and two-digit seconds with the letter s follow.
1h10
